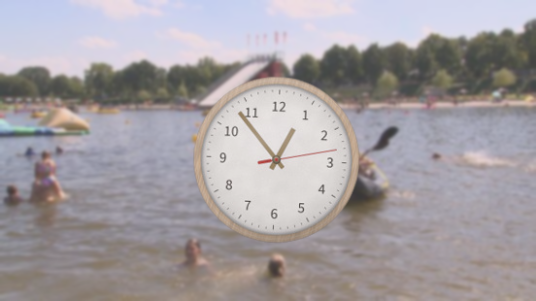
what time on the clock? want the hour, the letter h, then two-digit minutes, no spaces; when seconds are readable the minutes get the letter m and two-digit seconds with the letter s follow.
12h53m13s
